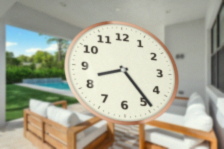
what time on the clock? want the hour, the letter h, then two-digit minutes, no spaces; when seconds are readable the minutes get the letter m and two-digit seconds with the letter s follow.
8h24
